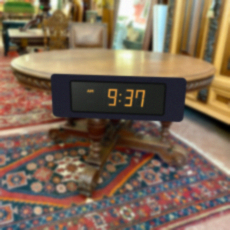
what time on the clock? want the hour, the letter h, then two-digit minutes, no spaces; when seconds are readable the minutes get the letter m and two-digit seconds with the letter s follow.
9h37
